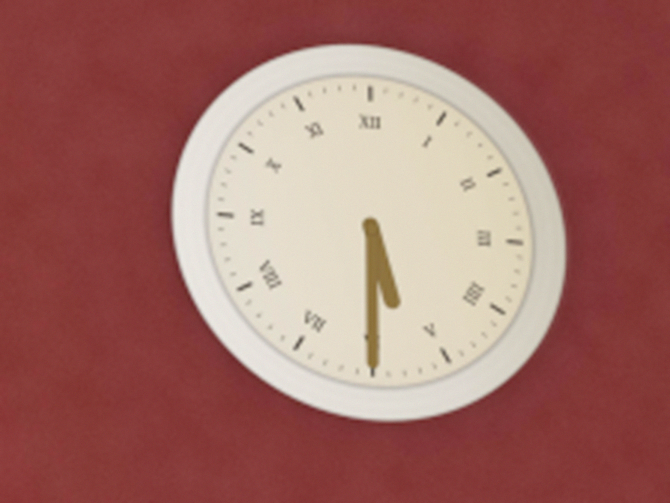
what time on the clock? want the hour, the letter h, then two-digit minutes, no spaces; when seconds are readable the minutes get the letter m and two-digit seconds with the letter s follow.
5h30
